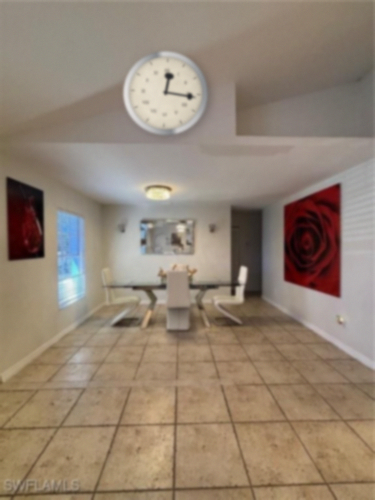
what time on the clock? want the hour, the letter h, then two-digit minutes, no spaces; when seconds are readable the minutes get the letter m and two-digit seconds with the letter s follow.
12h16
